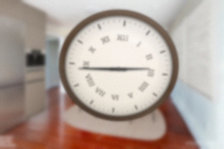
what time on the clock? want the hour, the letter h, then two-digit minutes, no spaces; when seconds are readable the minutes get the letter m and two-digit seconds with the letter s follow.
2h44
